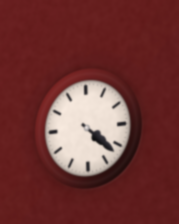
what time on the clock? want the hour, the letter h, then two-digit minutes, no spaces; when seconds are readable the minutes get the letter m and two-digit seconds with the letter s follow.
4h22
